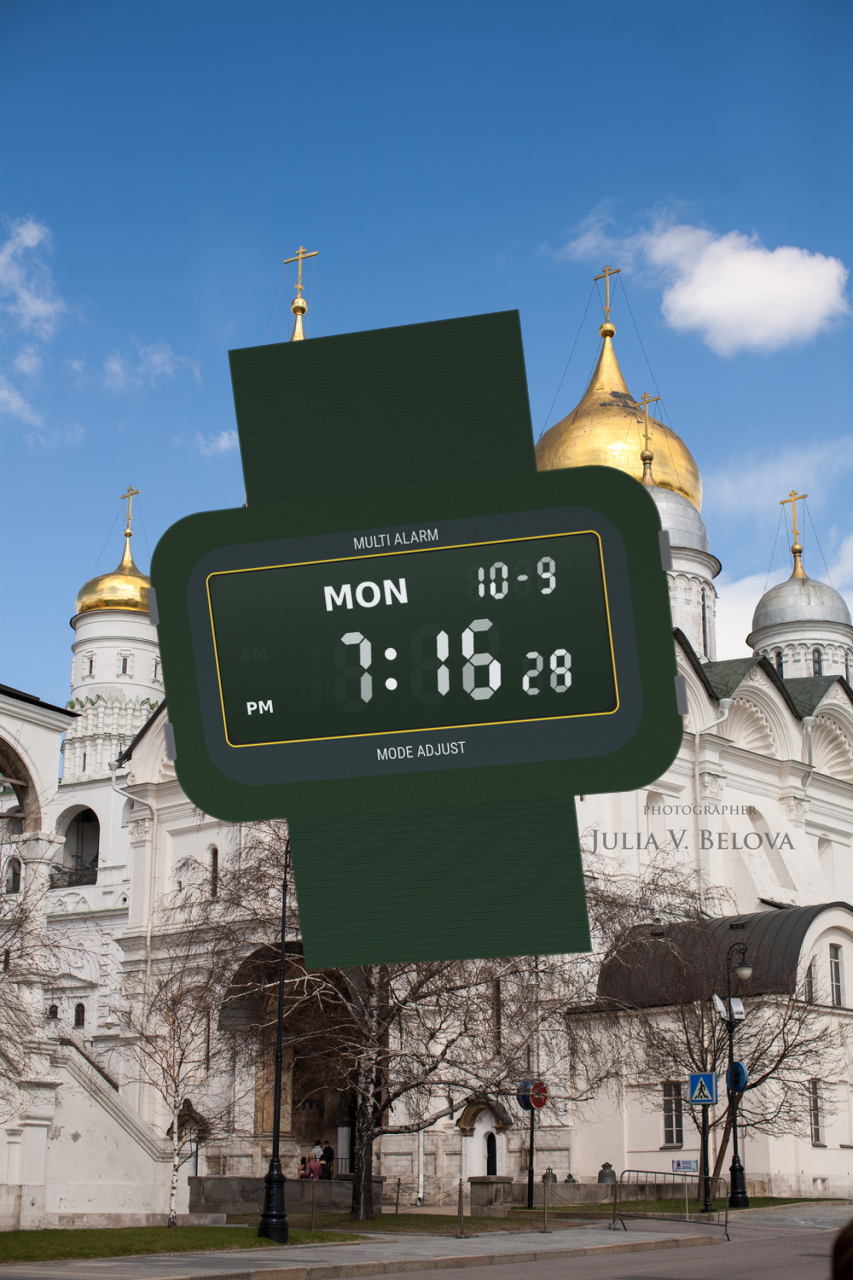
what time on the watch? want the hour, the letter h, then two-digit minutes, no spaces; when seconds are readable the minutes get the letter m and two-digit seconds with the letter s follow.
7h16m28s
